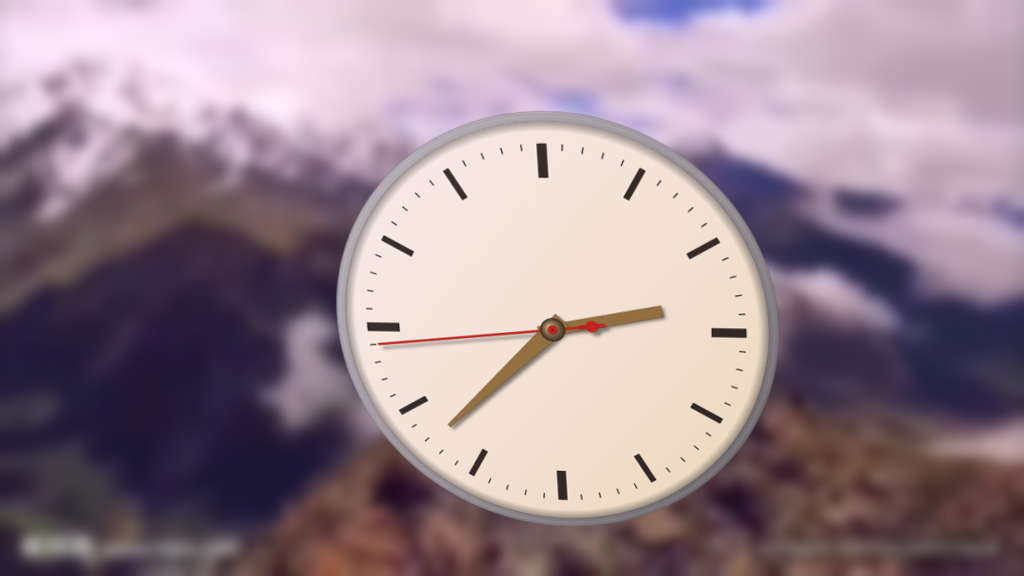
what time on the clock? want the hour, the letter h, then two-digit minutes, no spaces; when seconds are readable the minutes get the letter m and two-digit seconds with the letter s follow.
2h37m44s
